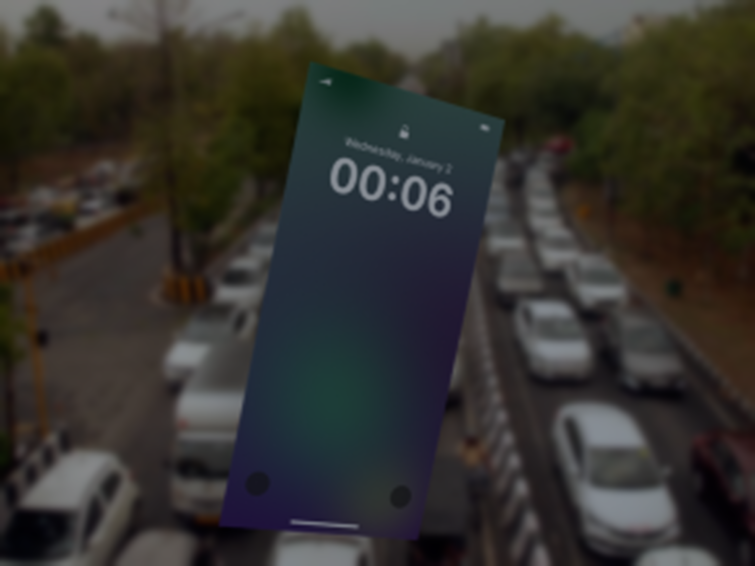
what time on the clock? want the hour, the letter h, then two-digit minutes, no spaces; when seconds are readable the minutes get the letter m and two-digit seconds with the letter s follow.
0h06
